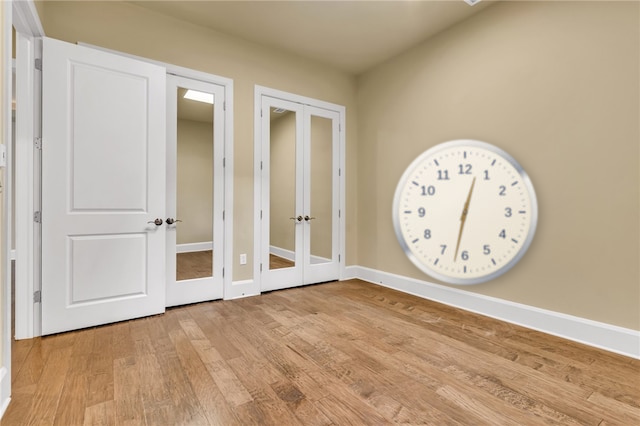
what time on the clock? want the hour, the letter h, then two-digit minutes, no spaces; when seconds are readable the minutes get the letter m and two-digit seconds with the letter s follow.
12h32
